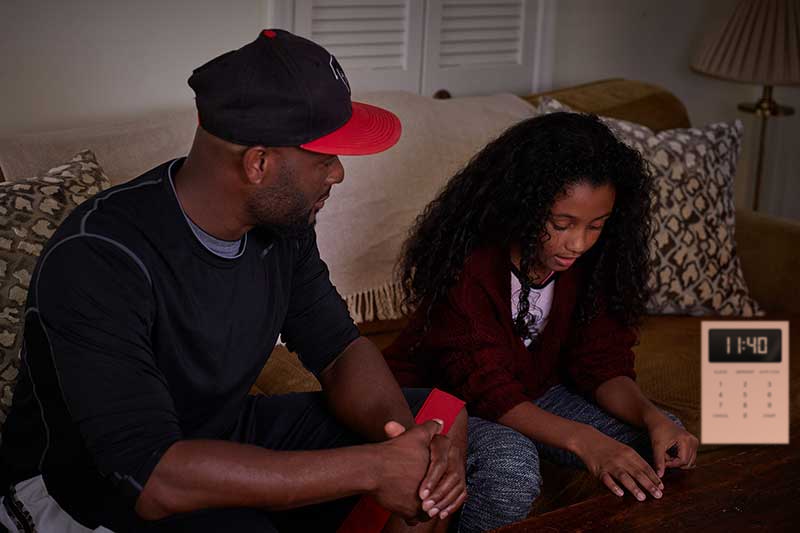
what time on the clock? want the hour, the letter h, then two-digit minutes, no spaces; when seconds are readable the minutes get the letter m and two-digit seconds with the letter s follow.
11h40
